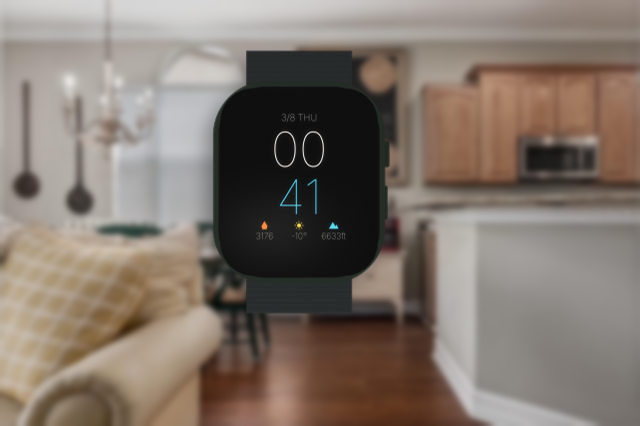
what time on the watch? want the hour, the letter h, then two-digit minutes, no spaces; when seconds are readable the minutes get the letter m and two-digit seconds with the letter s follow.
0h41
